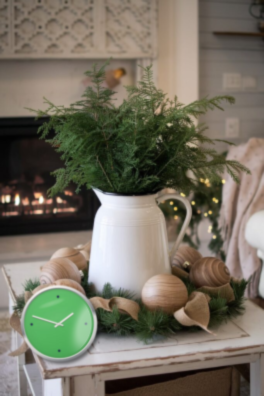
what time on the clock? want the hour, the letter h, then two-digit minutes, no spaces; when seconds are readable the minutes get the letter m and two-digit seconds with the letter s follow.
1h48
